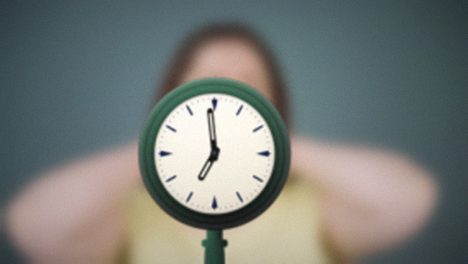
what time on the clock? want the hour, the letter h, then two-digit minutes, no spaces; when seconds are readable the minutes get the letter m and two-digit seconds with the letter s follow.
6h59
